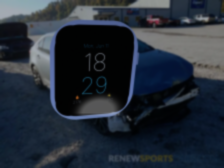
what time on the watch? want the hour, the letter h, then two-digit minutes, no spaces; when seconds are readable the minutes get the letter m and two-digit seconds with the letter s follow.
18h29
